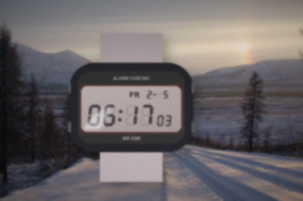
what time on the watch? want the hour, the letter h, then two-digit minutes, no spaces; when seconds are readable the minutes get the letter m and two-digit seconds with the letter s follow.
6h17m03s
